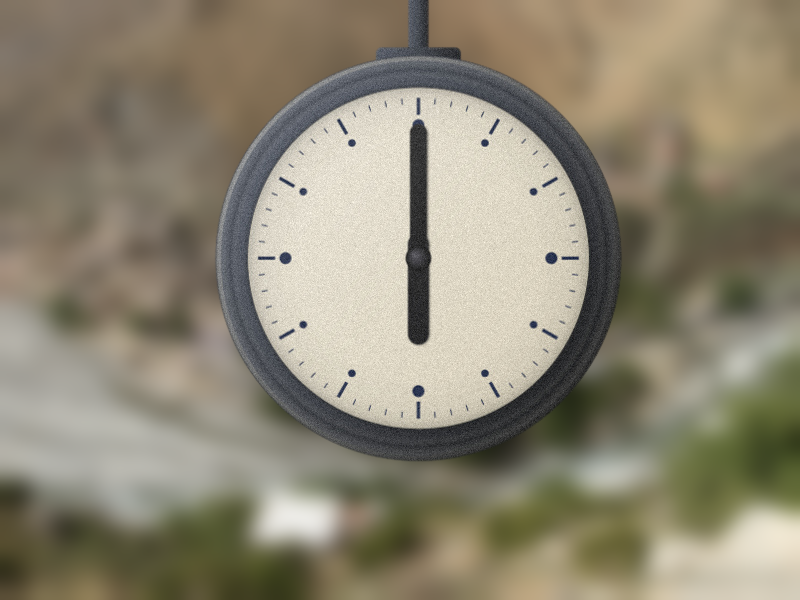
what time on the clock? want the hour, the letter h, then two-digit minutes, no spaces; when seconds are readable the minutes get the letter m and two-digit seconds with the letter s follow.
6h00
